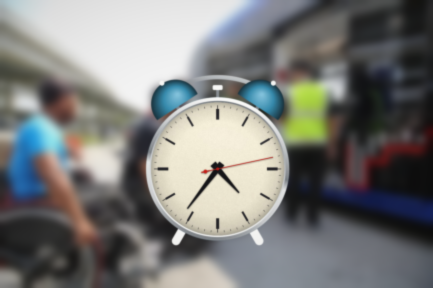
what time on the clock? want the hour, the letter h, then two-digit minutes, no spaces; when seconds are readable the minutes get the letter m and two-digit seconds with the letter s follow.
4h36m13s
